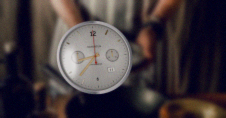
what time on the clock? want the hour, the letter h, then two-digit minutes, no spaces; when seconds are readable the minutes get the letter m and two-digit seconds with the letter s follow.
8h37
